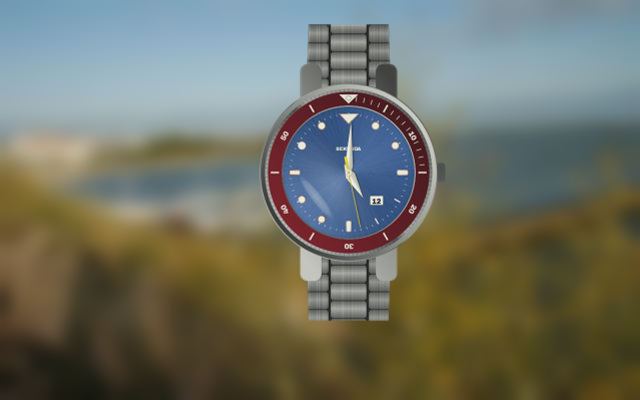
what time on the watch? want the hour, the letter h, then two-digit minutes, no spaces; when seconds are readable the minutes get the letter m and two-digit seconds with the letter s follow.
5h00m28s
